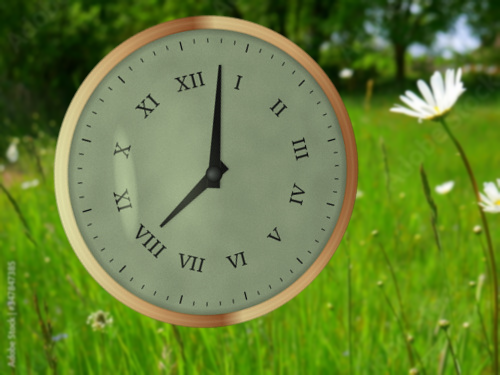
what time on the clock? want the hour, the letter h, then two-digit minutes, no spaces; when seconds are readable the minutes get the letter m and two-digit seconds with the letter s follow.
8h03
